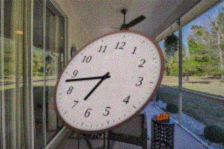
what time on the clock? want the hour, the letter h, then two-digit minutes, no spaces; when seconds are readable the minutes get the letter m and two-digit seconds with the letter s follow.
6h43
